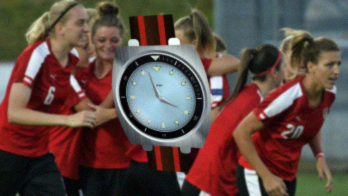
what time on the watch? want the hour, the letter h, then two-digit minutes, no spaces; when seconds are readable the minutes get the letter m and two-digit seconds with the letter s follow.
3h57
